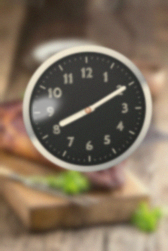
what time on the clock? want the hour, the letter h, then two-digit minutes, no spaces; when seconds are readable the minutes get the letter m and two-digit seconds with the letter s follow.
8h10
